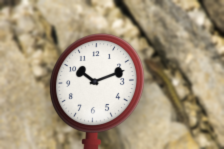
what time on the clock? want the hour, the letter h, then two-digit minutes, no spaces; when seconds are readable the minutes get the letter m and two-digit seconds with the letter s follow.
10h12
